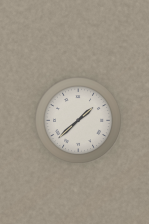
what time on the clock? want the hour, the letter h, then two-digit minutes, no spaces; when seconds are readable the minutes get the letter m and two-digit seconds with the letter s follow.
1h38
